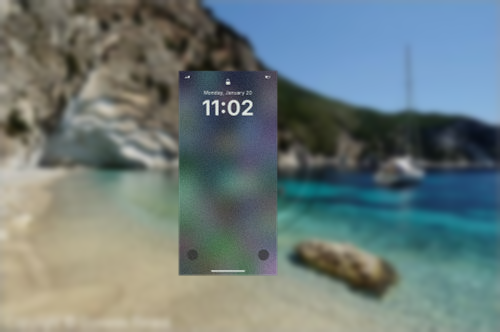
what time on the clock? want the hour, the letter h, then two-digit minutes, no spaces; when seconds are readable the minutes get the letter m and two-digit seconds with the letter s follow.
11h02
